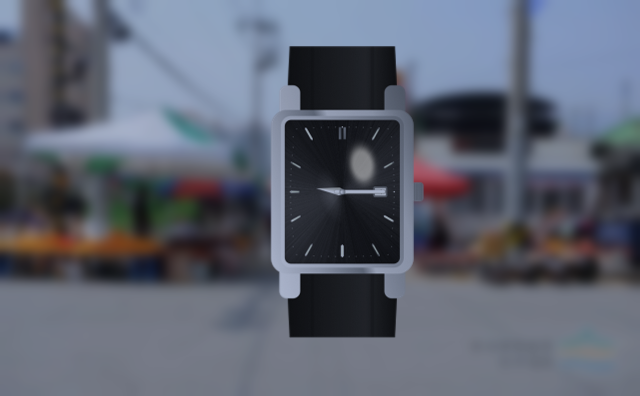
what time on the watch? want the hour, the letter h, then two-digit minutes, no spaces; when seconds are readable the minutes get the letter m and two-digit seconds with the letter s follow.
9h15
